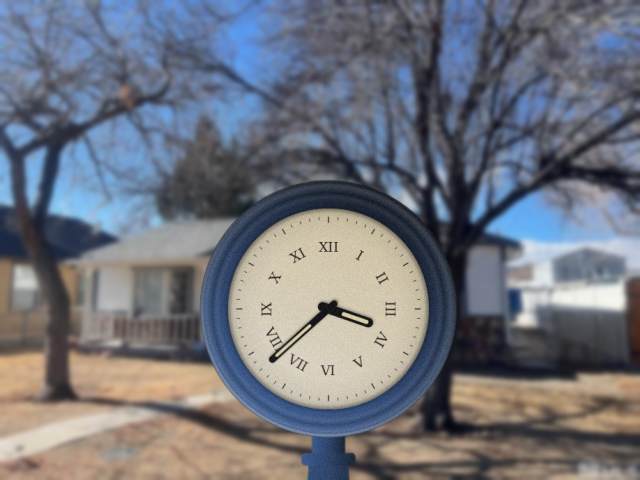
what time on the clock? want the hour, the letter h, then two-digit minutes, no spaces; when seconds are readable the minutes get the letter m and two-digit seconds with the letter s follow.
3h38
